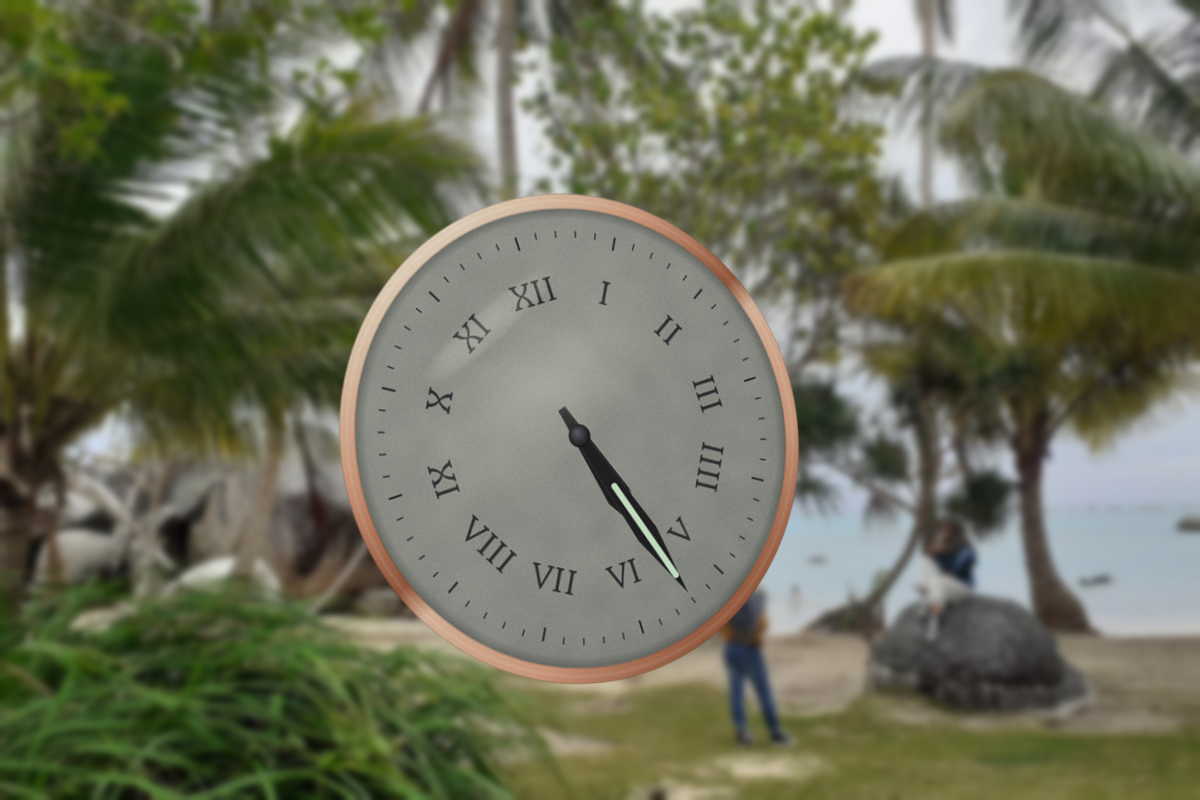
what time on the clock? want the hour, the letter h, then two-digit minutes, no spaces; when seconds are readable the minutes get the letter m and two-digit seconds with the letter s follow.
5h27
